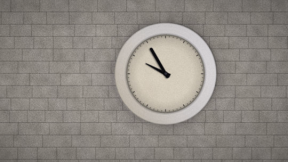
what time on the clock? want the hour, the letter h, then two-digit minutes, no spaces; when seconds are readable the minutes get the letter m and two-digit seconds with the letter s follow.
9h55
